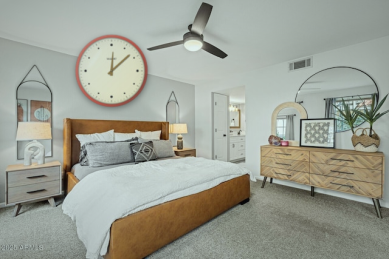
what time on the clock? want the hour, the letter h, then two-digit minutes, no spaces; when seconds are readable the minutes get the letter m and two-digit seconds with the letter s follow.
12h08
